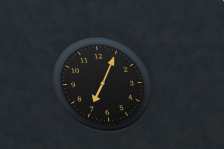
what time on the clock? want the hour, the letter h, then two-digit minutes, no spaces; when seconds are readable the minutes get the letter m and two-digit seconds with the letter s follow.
7h05
